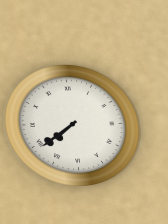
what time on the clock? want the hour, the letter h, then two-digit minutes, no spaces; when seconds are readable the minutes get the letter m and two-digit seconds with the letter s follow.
7h39
